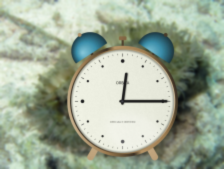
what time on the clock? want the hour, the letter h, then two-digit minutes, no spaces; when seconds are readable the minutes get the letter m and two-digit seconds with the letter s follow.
12h15
